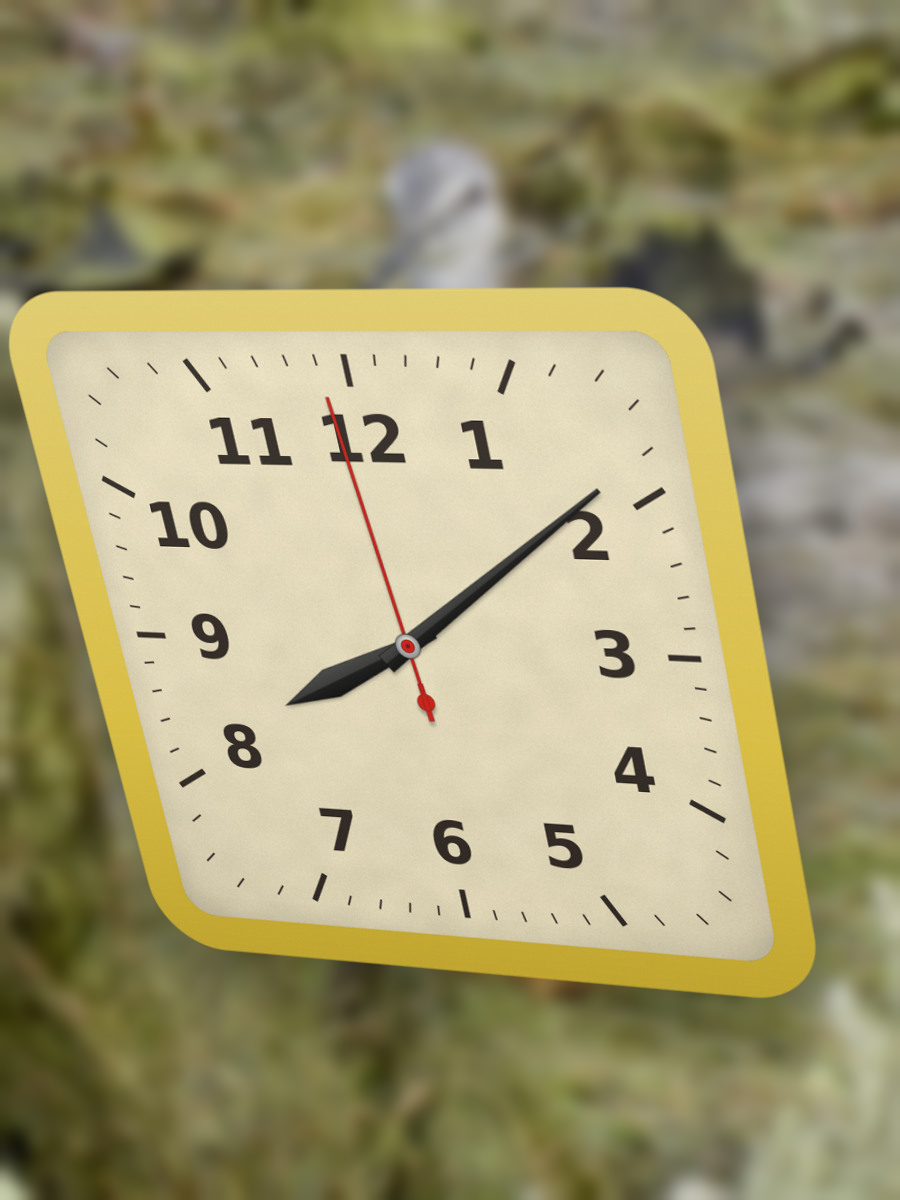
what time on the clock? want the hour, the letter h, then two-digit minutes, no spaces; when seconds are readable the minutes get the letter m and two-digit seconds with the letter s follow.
8h08m59s
